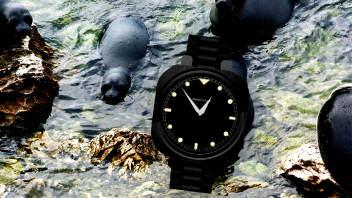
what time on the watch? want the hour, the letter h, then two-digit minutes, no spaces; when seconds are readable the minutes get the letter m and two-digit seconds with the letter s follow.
12h53
